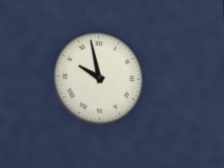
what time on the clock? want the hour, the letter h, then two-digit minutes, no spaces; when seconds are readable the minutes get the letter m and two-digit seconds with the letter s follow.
9h58
